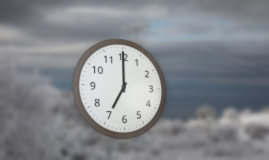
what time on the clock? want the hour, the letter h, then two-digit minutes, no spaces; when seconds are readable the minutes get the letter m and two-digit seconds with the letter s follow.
7h00
